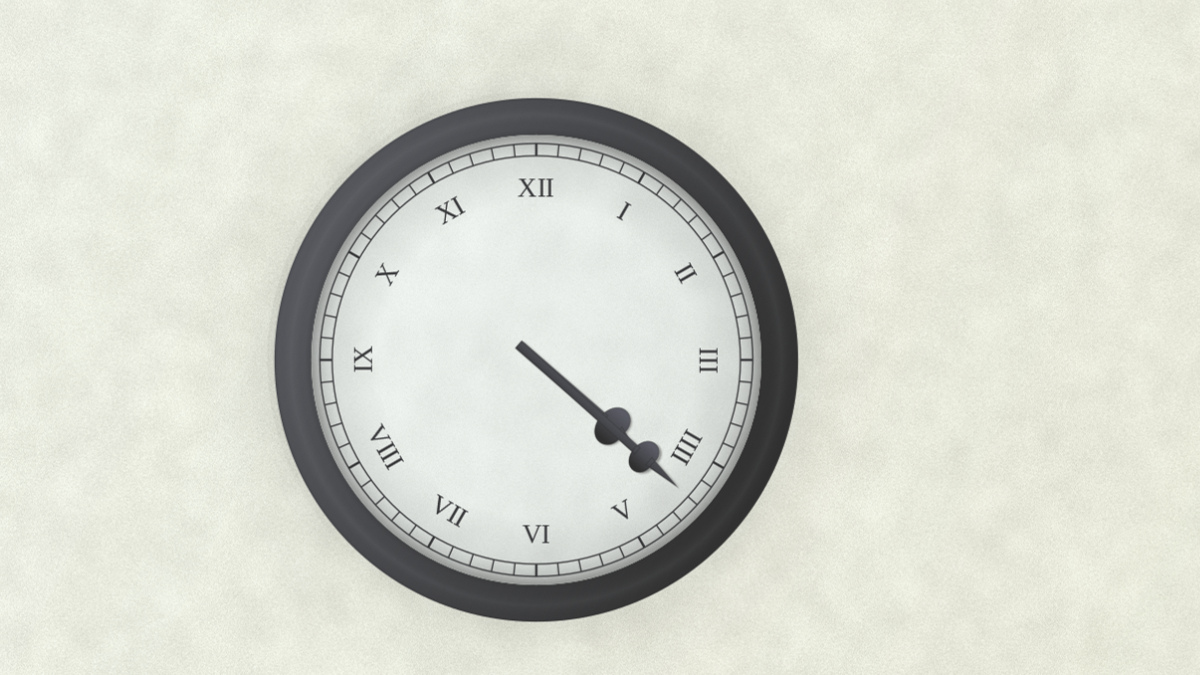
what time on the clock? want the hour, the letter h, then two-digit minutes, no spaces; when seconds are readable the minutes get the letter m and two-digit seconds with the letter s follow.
4h22
